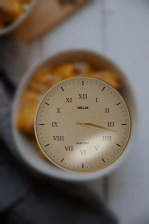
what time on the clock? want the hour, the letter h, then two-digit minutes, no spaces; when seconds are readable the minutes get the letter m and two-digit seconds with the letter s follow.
3h17
